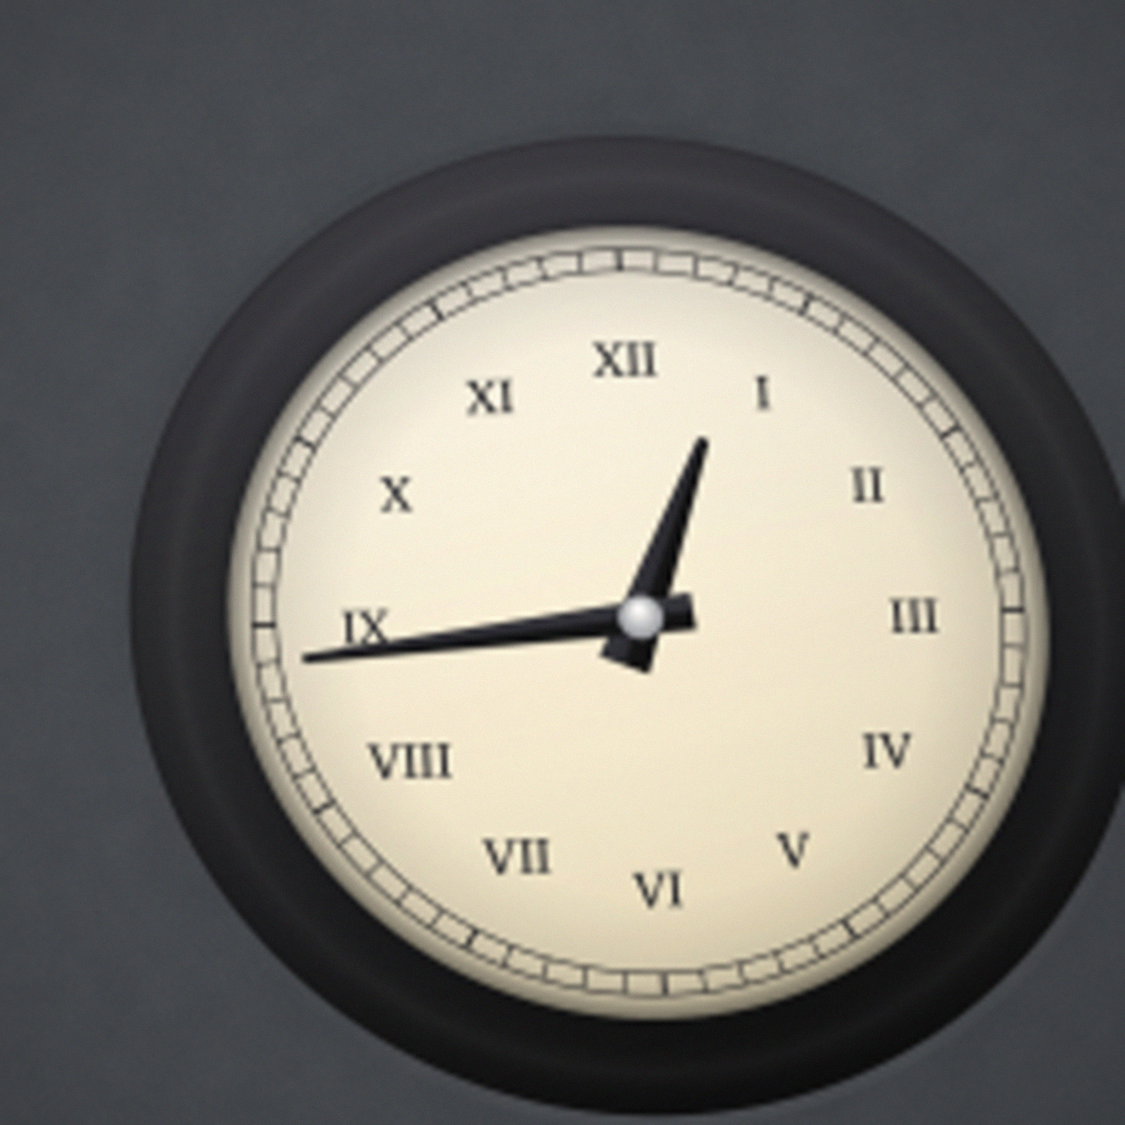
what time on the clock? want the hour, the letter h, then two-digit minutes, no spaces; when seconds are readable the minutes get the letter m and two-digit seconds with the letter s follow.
12h44
